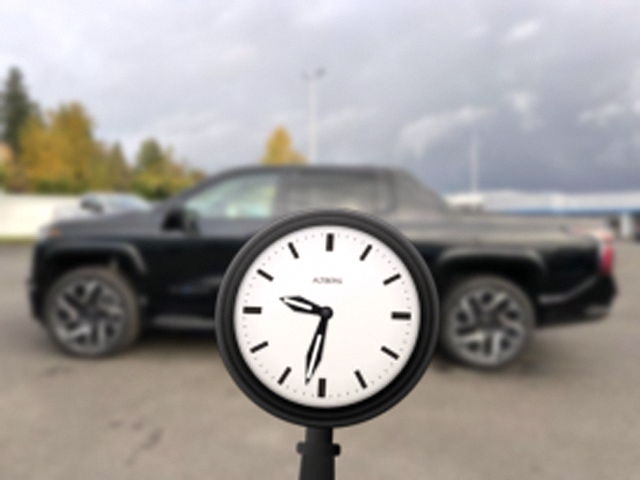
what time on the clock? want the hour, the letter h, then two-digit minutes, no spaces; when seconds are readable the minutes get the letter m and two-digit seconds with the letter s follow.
9h32
